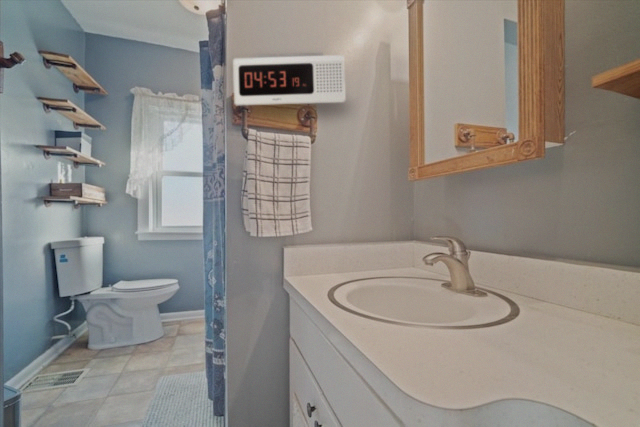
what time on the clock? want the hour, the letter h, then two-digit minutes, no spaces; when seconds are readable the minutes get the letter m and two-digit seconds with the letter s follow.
4h53
